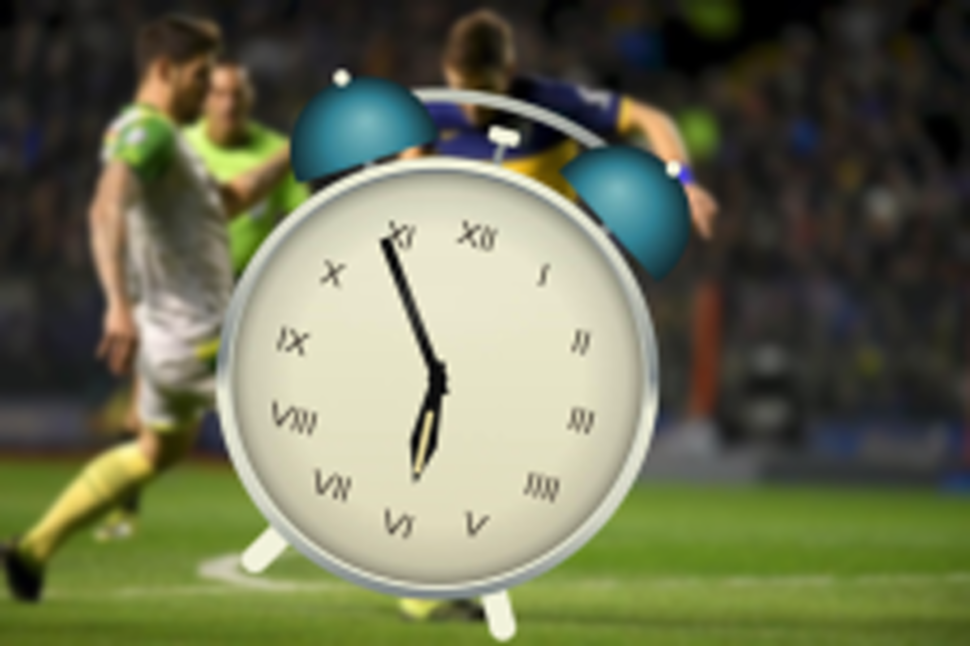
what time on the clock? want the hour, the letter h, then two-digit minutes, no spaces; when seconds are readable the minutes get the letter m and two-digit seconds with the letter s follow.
5h54
